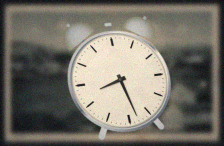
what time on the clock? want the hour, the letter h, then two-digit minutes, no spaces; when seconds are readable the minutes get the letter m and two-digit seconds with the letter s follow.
8h28
